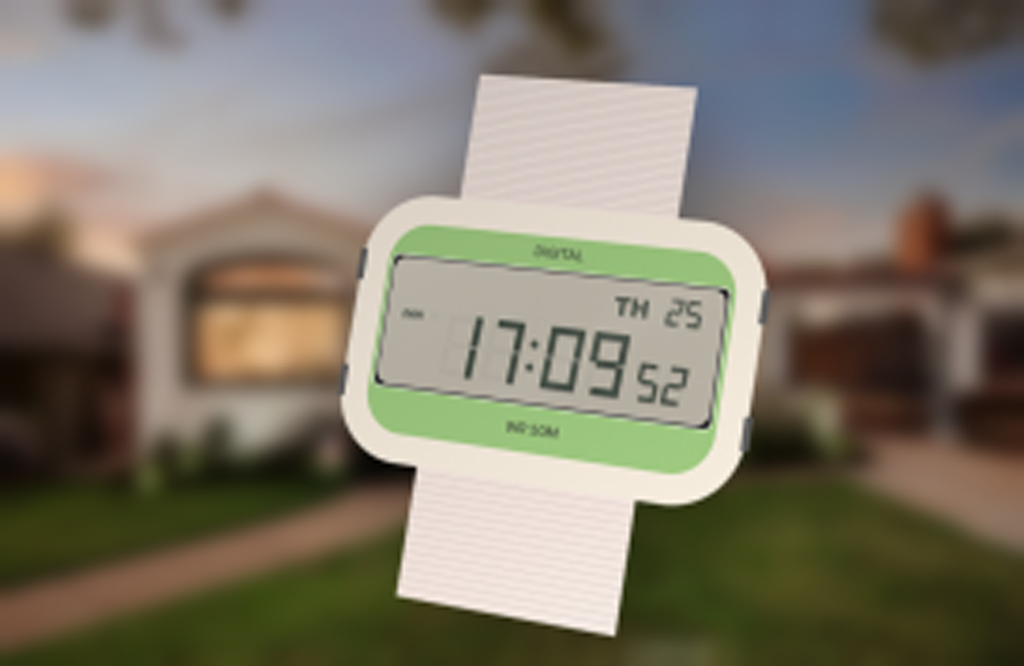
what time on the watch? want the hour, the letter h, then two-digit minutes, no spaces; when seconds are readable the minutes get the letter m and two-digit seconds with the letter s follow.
17h09m52s
